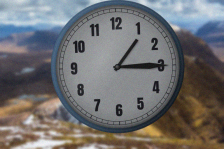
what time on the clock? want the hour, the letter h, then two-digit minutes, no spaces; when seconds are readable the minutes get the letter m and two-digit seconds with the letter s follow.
1h15
